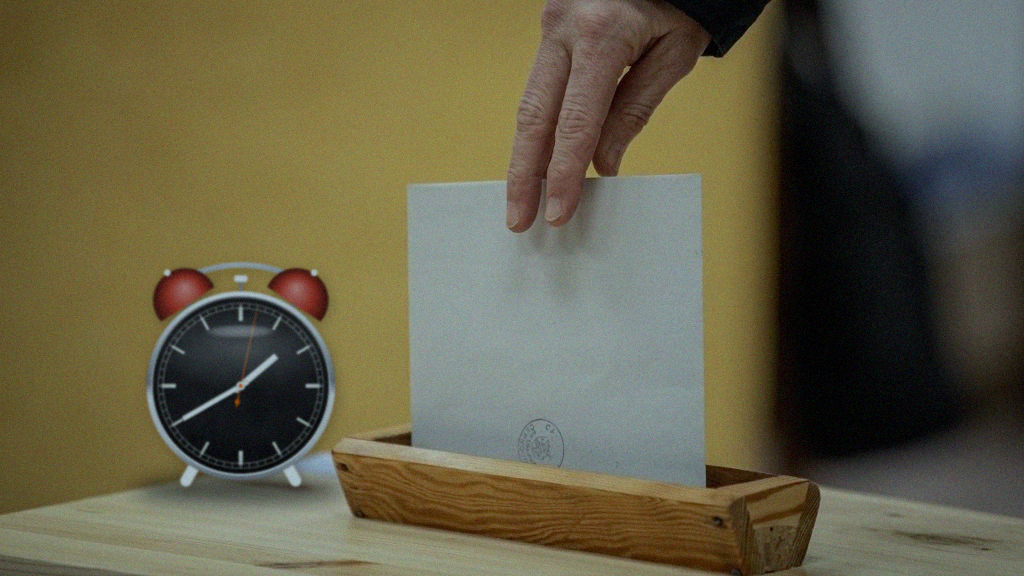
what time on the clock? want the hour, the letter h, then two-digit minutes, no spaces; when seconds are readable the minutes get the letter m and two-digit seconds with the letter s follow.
1h40m02s
